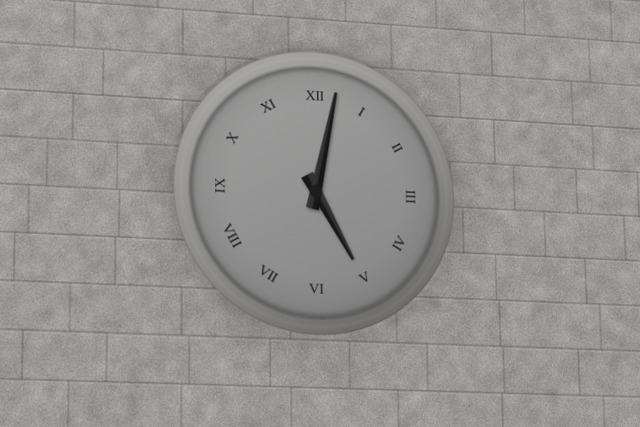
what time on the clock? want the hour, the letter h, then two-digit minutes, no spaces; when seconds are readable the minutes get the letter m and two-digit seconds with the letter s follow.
5h02
